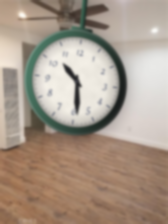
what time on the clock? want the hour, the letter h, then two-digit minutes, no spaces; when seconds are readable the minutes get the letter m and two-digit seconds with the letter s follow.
10h29
